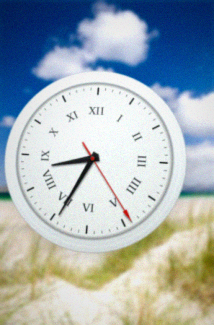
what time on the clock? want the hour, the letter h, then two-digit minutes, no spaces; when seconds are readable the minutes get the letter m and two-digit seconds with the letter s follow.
8h34m24s
